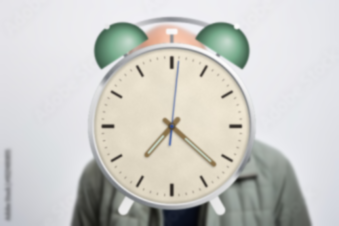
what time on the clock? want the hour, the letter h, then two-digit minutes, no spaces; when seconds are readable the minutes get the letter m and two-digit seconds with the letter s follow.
7h22m01s
